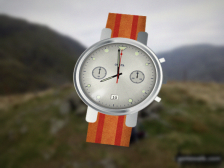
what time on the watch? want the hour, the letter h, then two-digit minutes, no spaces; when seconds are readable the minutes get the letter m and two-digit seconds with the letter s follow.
7h59
